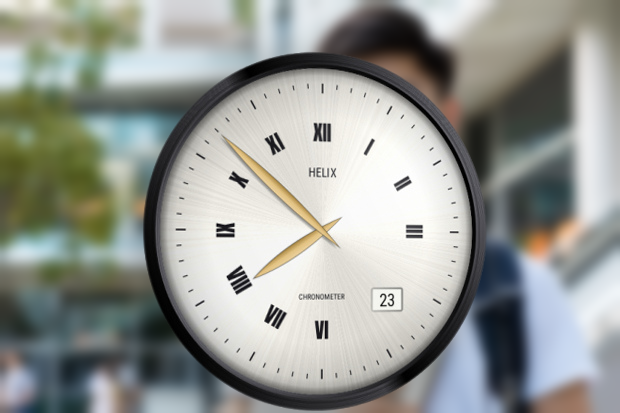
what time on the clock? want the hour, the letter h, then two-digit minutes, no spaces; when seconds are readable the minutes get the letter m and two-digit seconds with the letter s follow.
7h52
